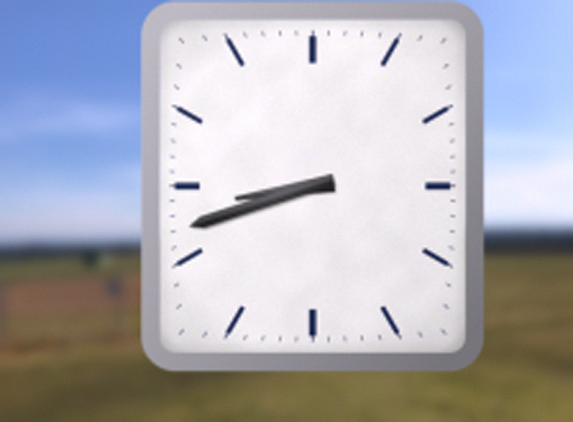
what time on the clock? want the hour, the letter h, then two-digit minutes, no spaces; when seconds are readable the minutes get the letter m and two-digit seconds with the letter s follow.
8h42
